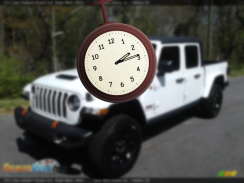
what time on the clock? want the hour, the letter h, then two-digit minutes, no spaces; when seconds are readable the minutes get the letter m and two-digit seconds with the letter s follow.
2h14
